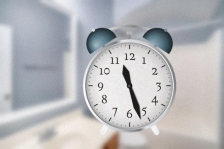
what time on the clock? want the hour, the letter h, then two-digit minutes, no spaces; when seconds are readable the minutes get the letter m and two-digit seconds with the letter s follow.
11h27
